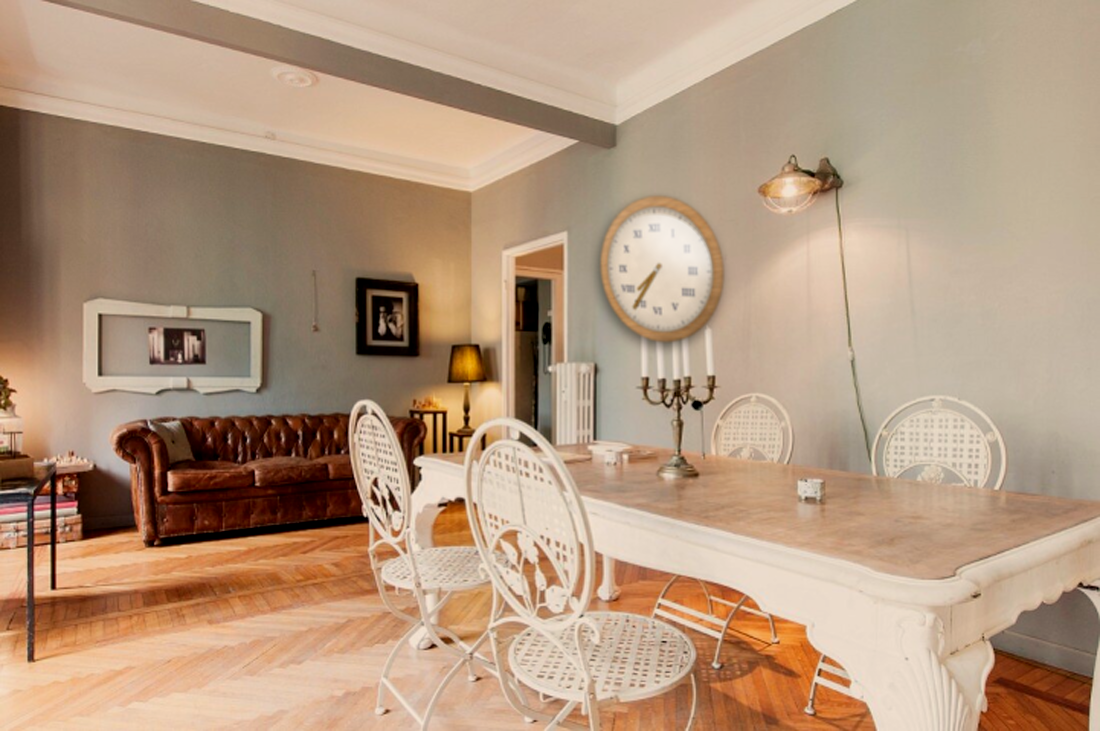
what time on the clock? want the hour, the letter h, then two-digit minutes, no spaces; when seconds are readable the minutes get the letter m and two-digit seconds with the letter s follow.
7h36
